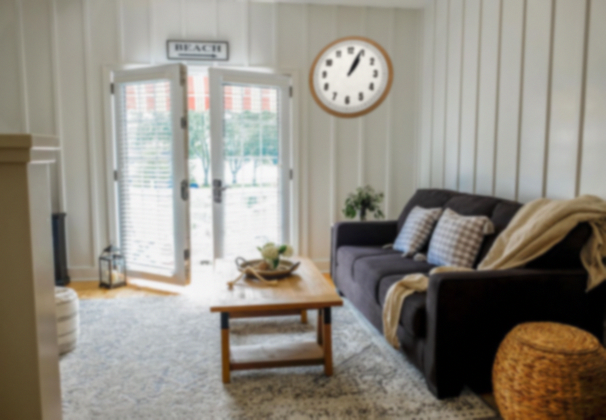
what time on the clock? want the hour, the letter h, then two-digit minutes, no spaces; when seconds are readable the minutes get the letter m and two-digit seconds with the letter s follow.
1h04
